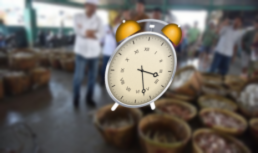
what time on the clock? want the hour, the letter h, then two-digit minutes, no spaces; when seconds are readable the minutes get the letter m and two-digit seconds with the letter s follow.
3h27
